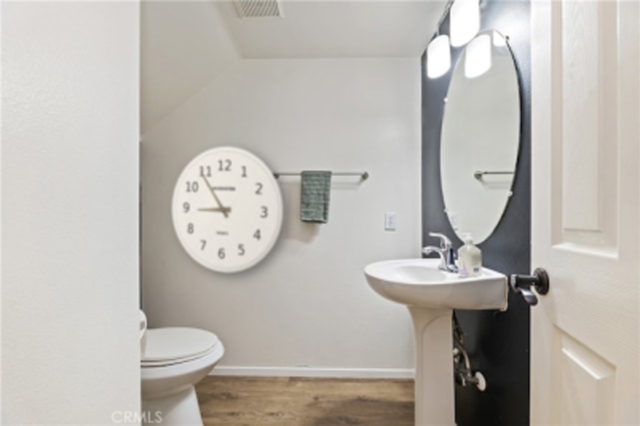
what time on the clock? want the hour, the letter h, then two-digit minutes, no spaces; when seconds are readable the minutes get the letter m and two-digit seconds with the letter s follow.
8h54
